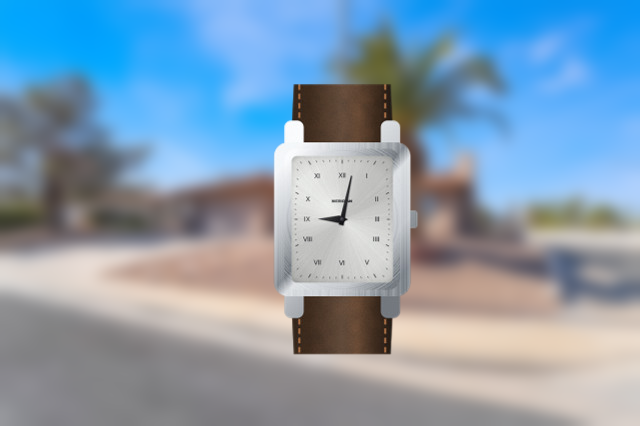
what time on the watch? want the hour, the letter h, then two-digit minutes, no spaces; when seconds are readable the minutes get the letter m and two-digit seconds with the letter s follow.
9h02
